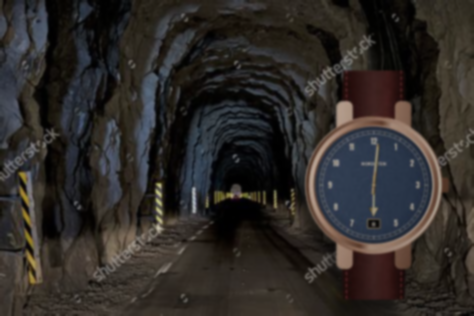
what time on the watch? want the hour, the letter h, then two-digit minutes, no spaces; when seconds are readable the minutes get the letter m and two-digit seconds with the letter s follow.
6h01
